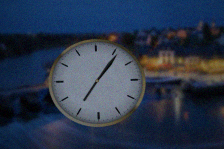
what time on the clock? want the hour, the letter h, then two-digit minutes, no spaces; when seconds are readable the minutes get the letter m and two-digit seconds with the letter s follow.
7h06
